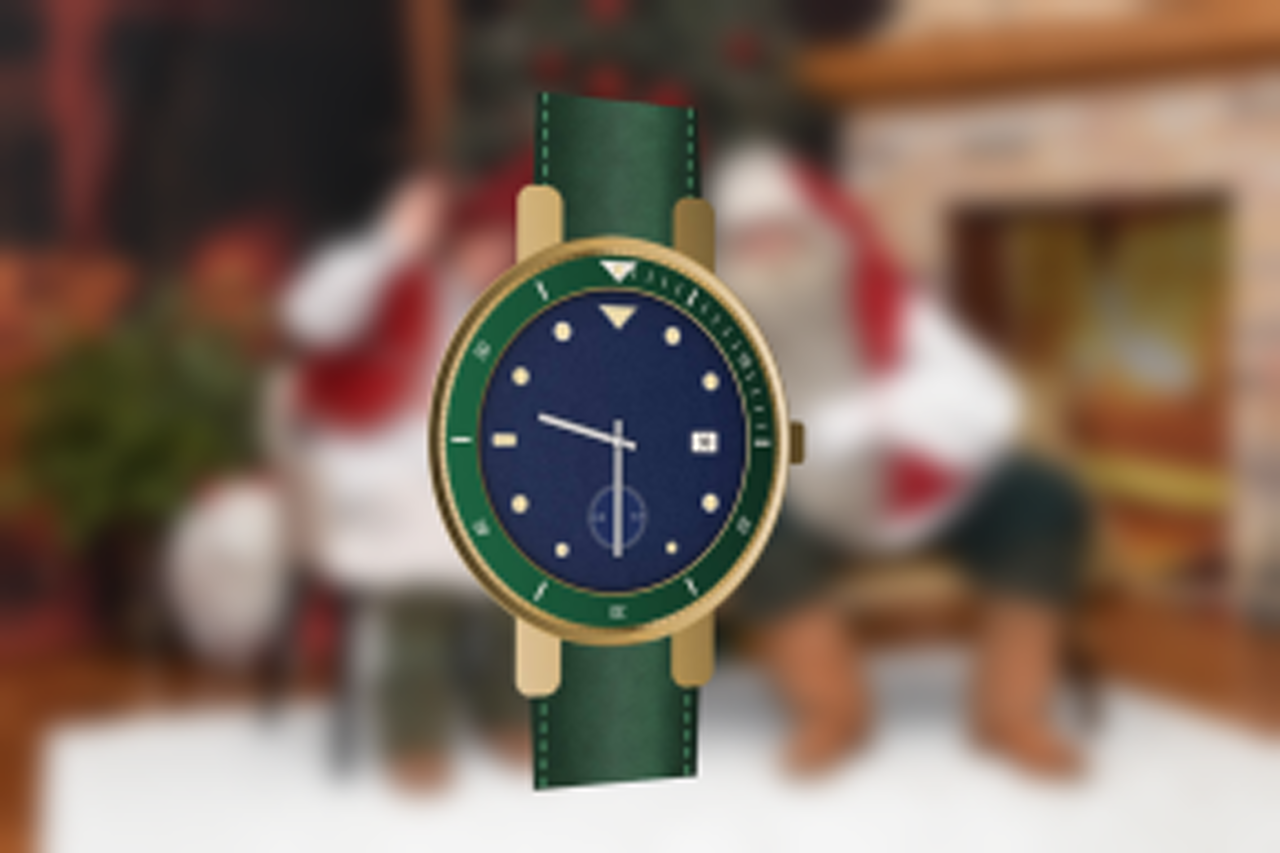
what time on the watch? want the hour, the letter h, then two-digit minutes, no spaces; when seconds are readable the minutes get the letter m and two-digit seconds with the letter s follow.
9h30
